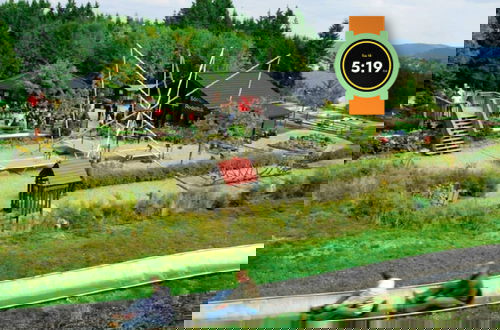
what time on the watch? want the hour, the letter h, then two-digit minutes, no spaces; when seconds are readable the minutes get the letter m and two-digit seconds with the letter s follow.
5h19
